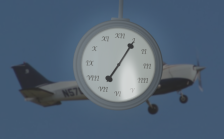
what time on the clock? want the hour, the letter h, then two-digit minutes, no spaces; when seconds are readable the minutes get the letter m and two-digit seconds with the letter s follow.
7h05
